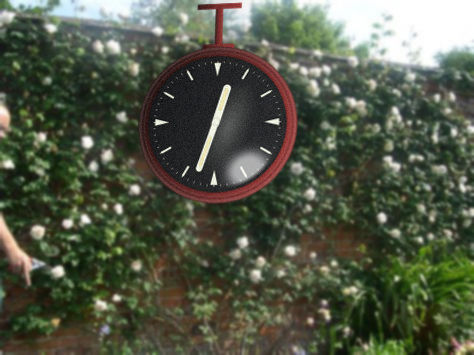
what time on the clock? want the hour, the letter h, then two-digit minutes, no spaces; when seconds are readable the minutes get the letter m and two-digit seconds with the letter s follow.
12h33
